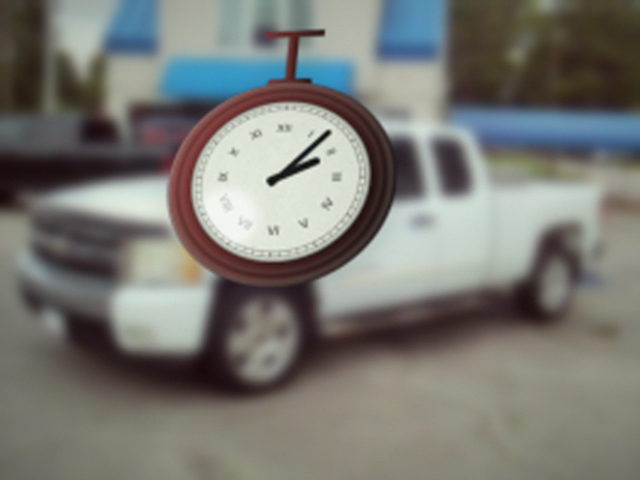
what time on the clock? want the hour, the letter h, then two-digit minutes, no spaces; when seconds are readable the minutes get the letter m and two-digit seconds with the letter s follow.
2h07
